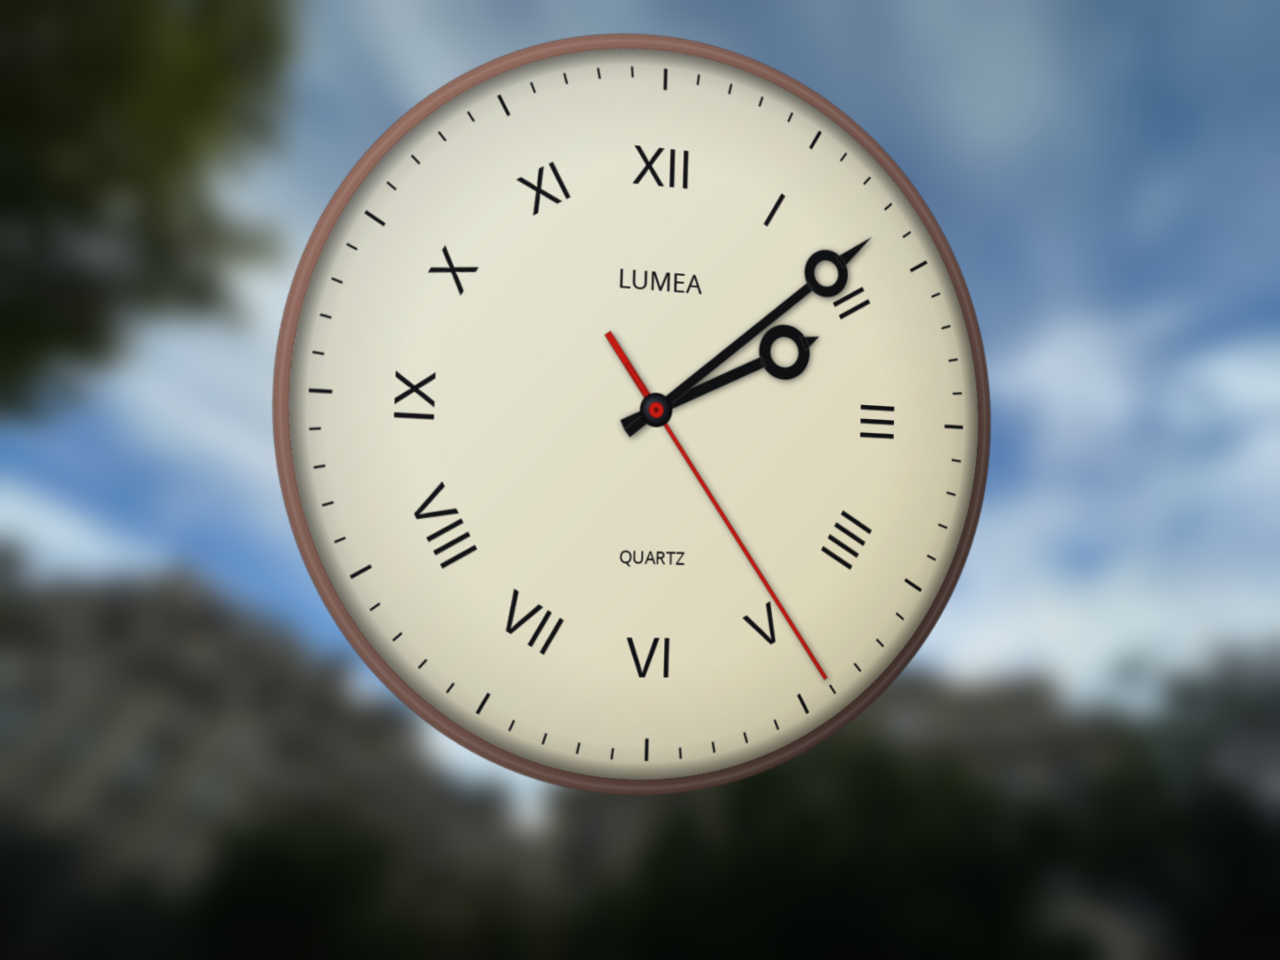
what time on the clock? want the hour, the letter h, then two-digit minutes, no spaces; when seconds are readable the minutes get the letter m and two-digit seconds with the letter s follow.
2h08m24s
